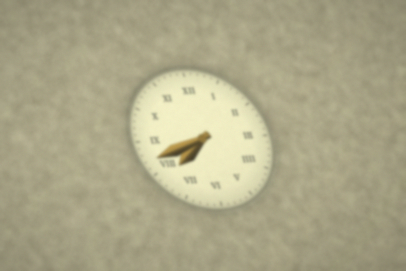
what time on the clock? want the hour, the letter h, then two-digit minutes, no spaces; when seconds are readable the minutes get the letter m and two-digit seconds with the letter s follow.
7h42
